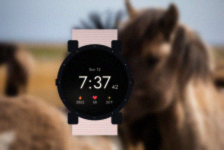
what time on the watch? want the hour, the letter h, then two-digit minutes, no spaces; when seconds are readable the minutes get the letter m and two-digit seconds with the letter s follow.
7h37
